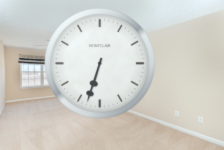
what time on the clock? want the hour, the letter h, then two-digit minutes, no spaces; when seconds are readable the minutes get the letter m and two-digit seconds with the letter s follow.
6h33
